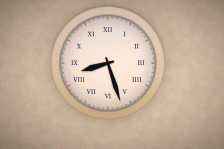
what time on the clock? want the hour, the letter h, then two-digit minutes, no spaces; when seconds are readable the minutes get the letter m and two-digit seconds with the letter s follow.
8h27
